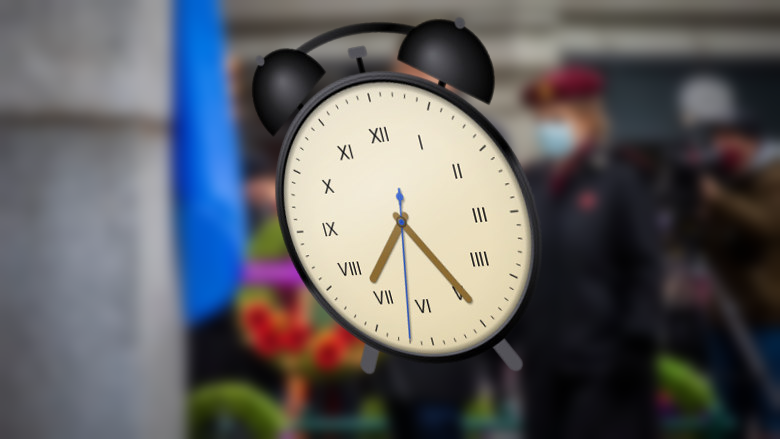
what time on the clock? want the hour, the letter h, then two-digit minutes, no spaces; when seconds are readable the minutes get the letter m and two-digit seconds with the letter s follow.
7h24m32s
